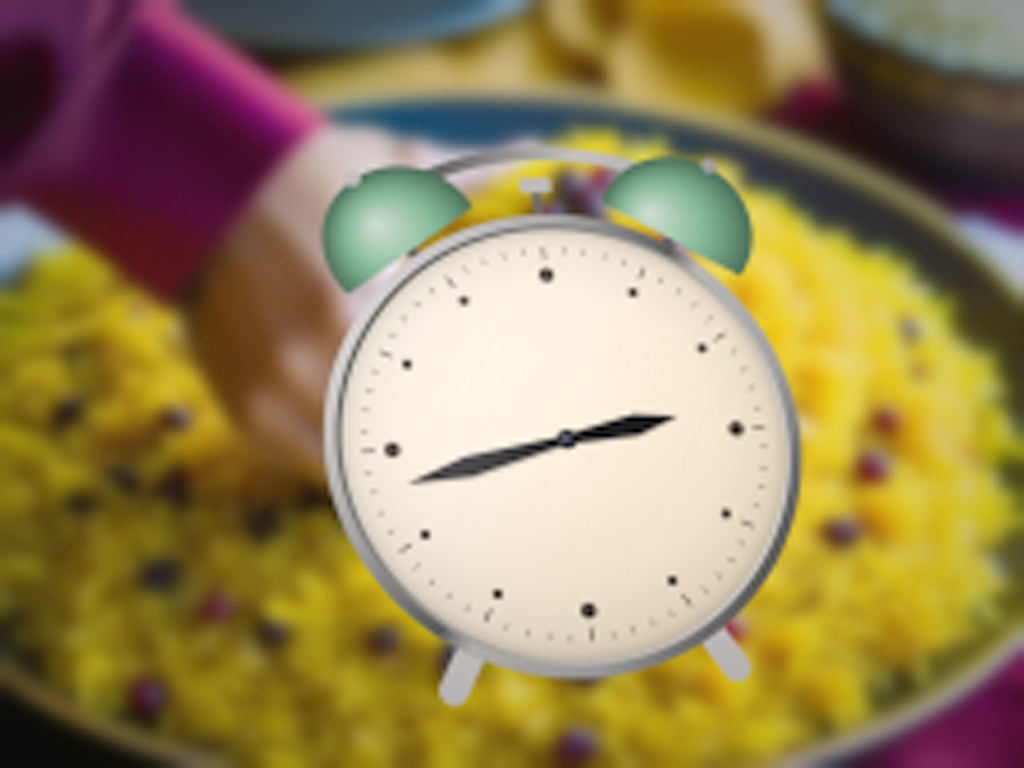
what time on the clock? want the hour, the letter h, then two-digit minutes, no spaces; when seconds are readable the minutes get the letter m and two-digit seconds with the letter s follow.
2h43
